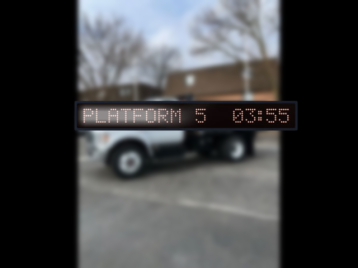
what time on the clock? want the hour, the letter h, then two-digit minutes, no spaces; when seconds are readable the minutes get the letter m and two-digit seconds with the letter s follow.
3h55
